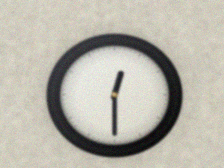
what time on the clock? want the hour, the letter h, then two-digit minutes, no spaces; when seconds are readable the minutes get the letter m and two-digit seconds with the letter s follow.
12h30
